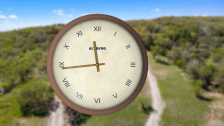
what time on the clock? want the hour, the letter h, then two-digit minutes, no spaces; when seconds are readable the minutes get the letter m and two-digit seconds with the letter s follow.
11h44
